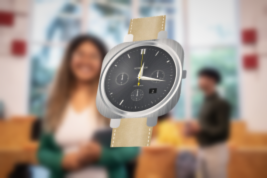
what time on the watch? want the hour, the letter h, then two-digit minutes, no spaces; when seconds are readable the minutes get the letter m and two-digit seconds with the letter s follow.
12h17
